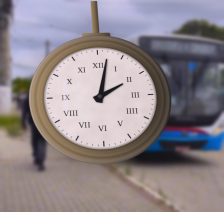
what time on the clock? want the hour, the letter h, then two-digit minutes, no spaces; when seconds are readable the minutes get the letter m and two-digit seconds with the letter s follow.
2h02
